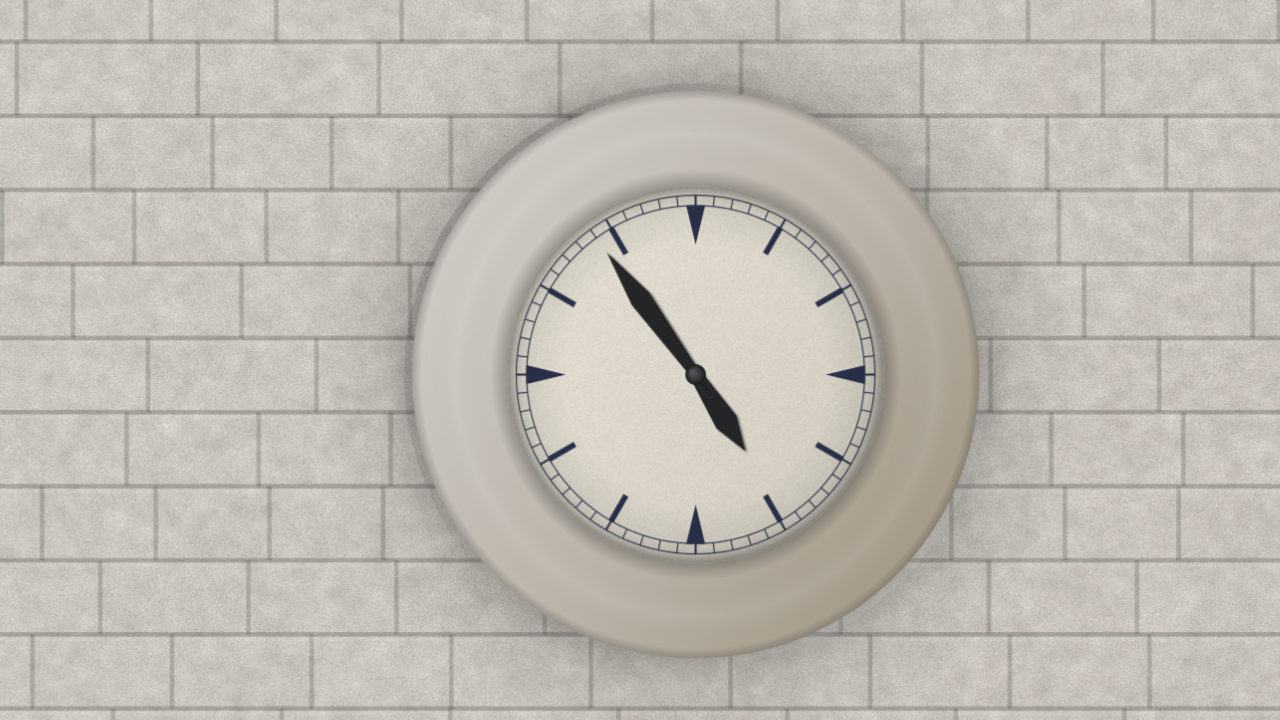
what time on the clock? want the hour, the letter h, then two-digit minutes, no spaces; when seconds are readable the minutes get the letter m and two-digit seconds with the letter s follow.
4h54
